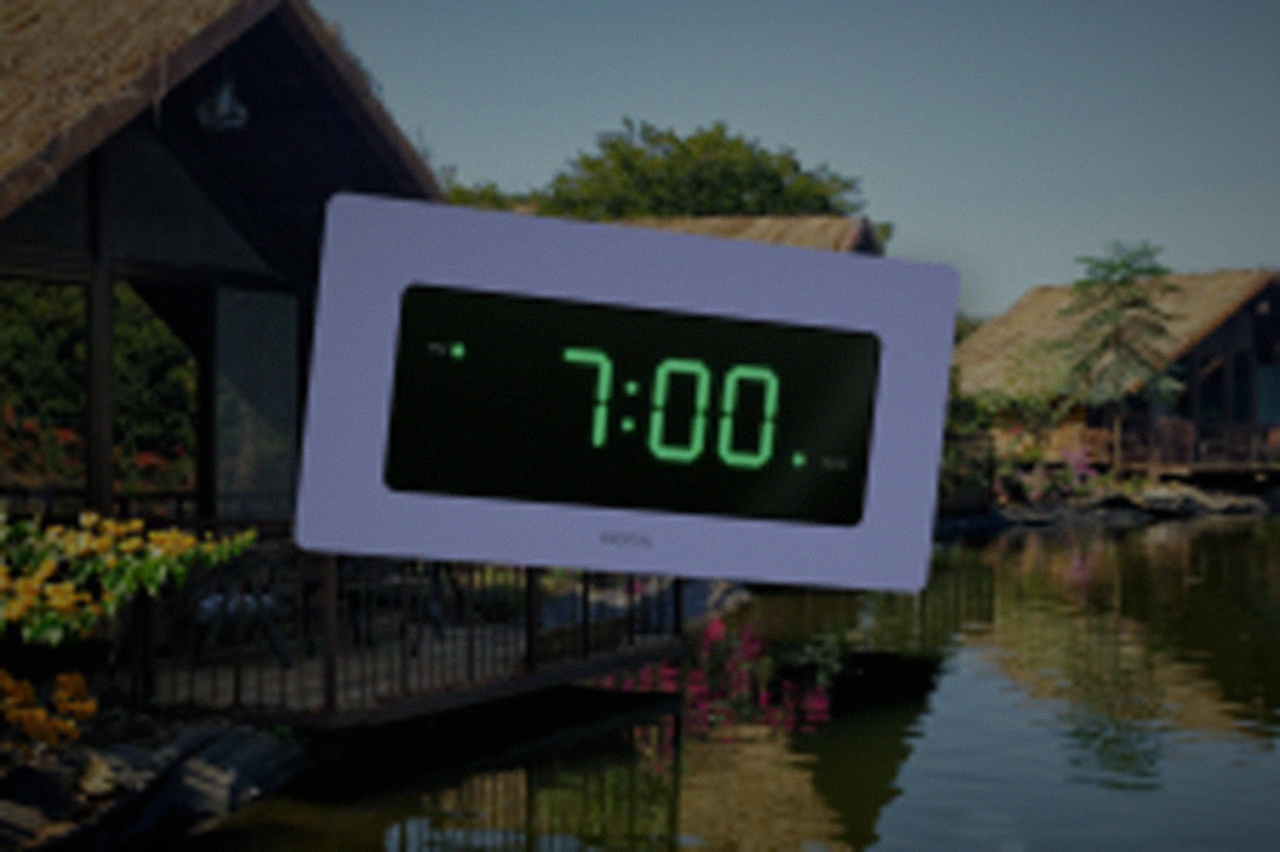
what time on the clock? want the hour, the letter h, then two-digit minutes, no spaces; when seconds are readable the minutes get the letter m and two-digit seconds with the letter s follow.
7h00
